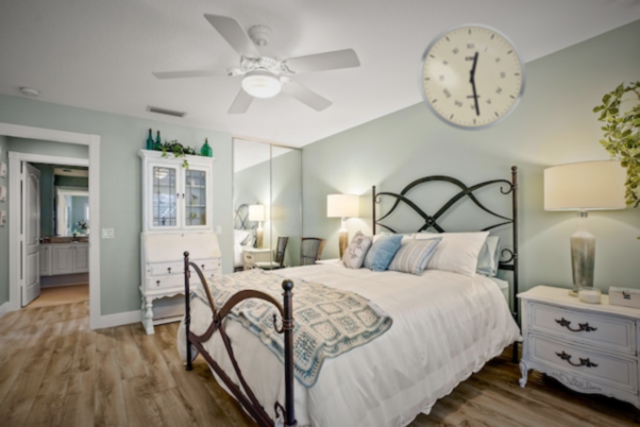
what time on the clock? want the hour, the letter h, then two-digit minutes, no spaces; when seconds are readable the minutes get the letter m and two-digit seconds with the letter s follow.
12h29
